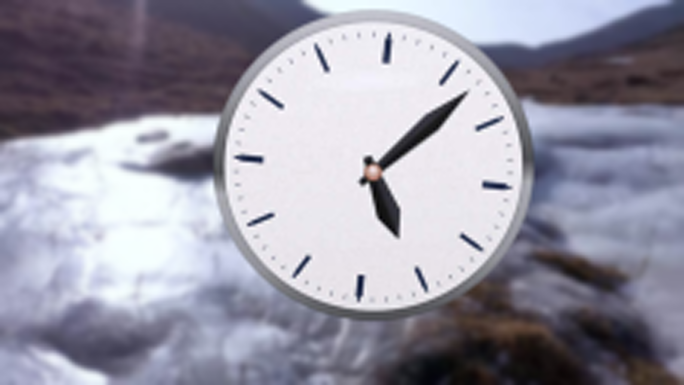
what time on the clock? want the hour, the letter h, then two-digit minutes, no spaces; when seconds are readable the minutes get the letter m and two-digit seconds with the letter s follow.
5h07
